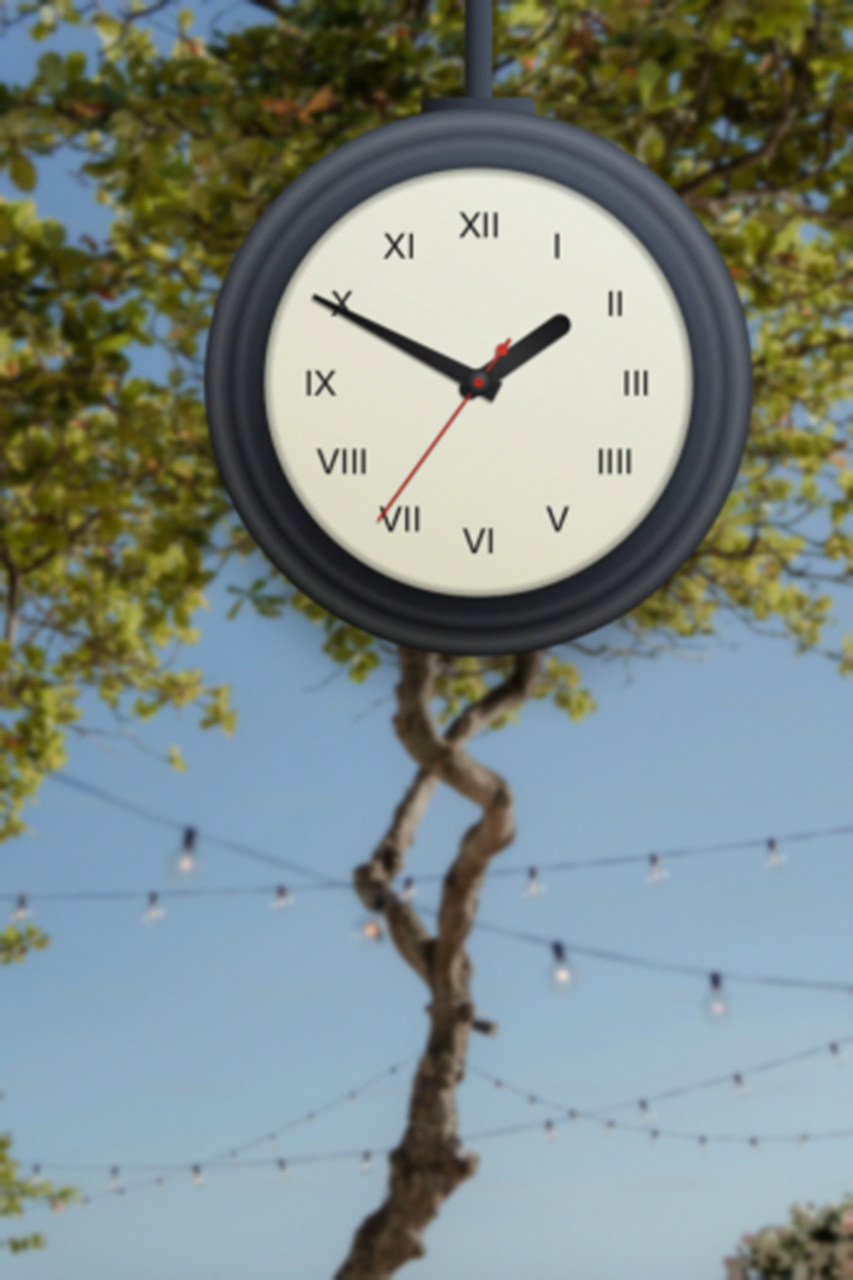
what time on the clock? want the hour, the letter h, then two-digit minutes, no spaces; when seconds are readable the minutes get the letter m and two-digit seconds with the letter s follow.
1h49m36s
